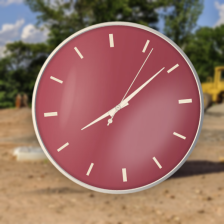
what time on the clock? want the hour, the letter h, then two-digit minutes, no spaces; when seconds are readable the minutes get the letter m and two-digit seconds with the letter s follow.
8h09m06s
